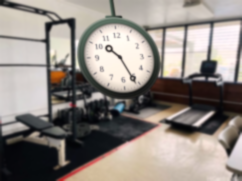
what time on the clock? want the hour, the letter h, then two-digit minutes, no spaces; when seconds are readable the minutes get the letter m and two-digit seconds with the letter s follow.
10h26
